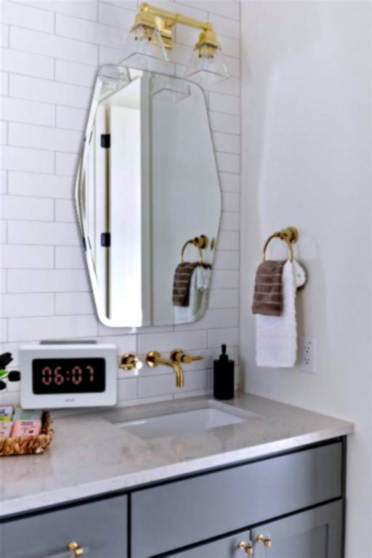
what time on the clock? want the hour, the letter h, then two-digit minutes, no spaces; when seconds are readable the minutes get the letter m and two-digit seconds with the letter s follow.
6h07
